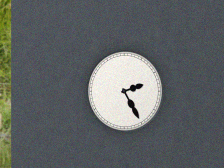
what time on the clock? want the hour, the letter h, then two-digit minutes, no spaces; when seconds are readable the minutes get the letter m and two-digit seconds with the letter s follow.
2h25
